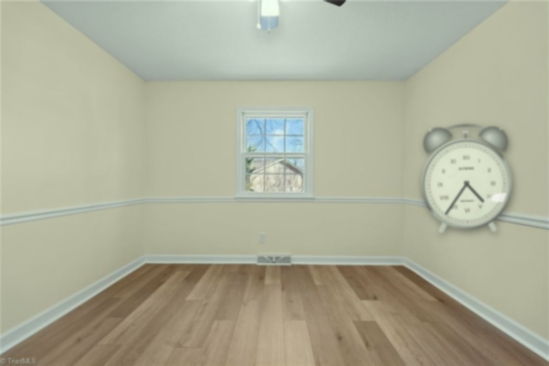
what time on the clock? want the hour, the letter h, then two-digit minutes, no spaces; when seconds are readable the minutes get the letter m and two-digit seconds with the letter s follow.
4h36
